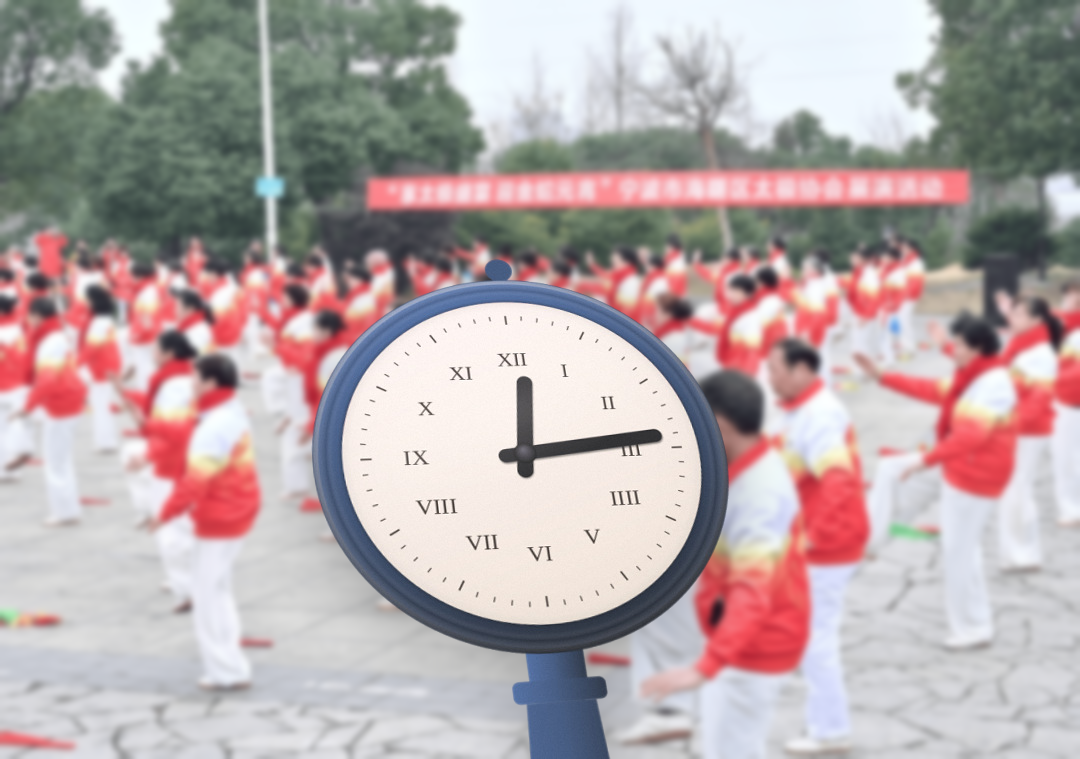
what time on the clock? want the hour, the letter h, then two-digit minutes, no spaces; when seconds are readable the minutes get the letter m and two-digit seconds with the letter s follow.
12h14
